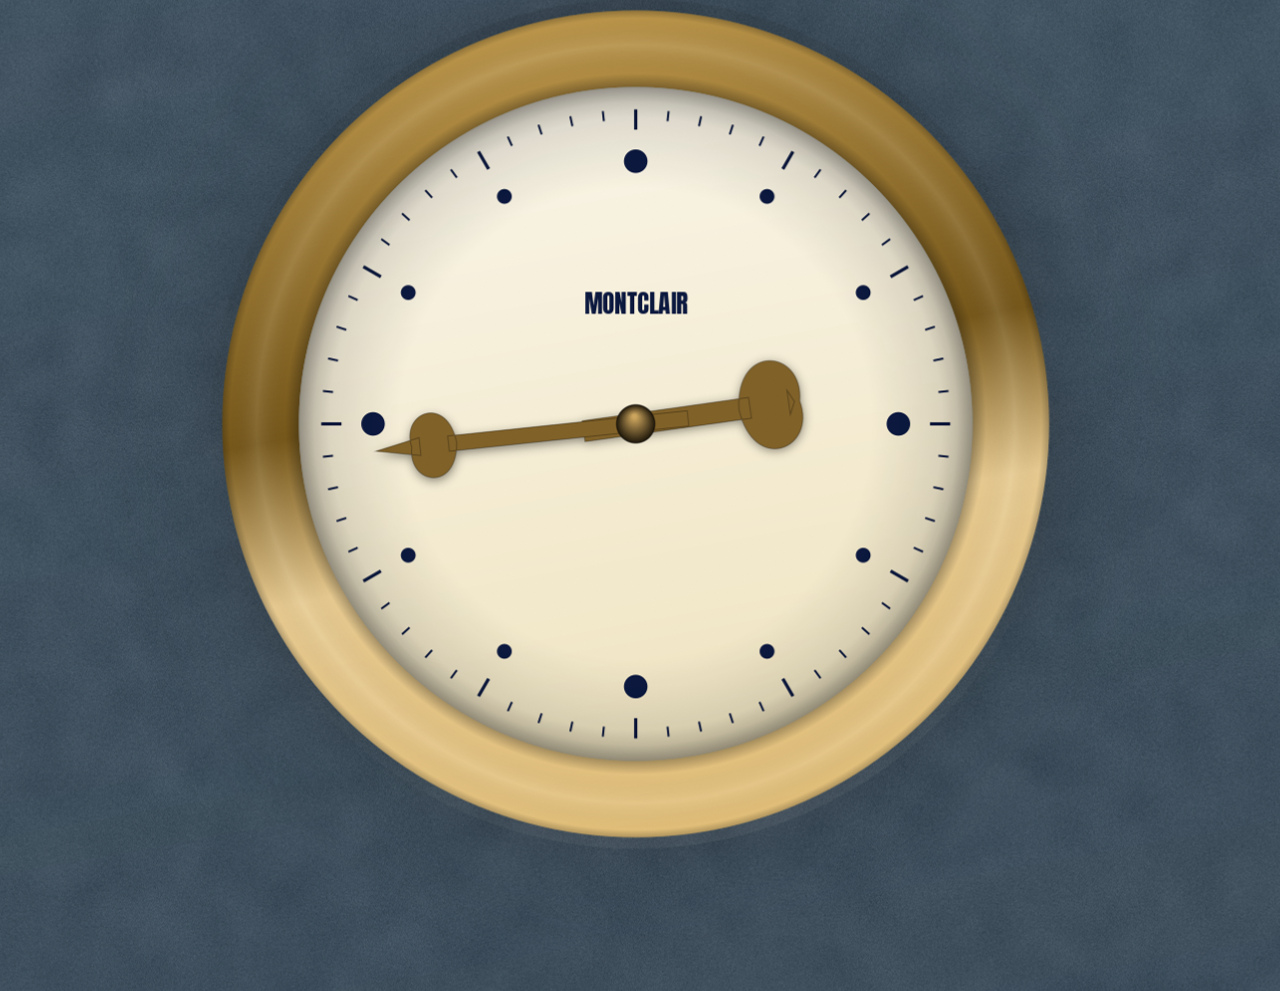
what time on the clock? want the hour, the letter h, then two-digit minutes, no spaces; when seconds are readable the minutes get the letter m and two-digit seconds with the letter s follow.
2h44
